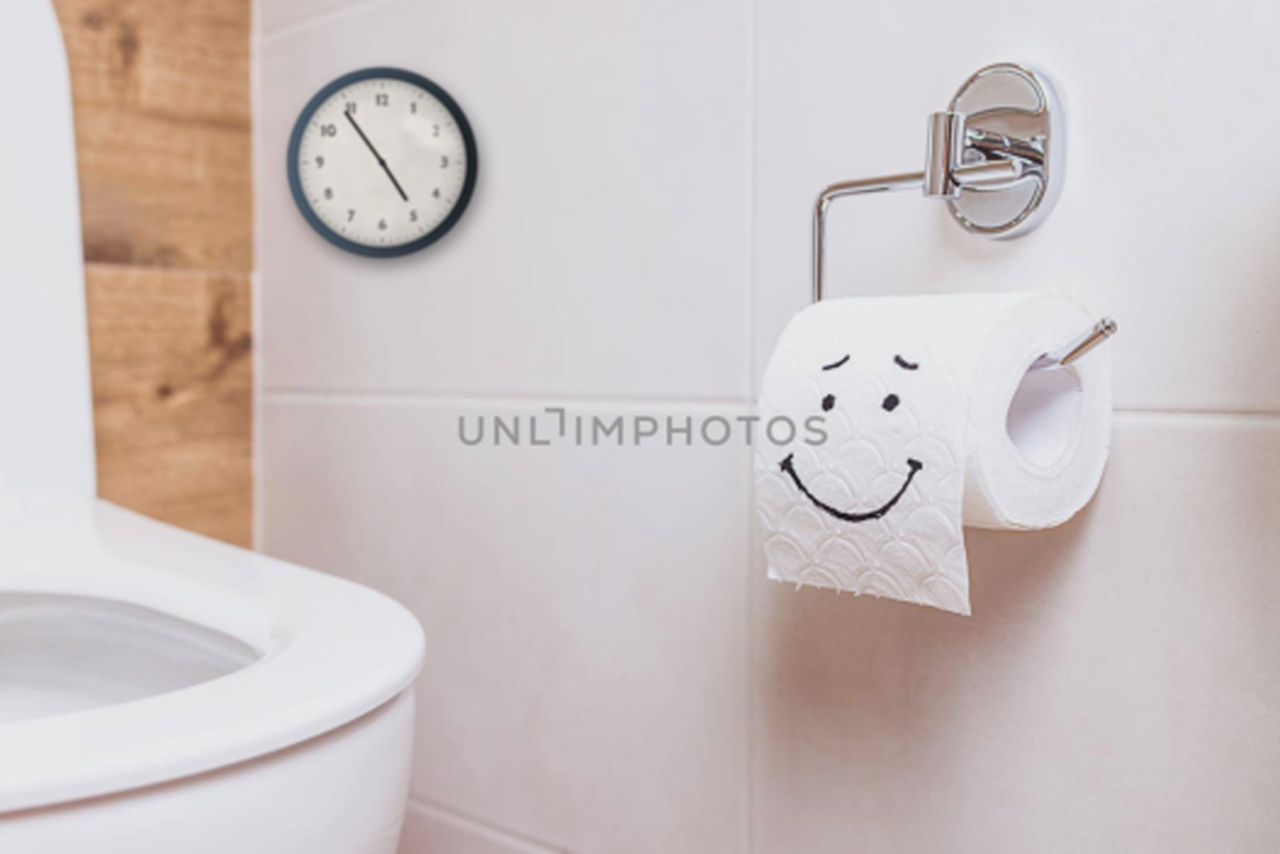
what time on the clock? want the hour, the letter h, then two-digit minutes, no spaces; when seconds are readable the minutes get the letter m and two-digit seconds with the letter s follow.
4h54
